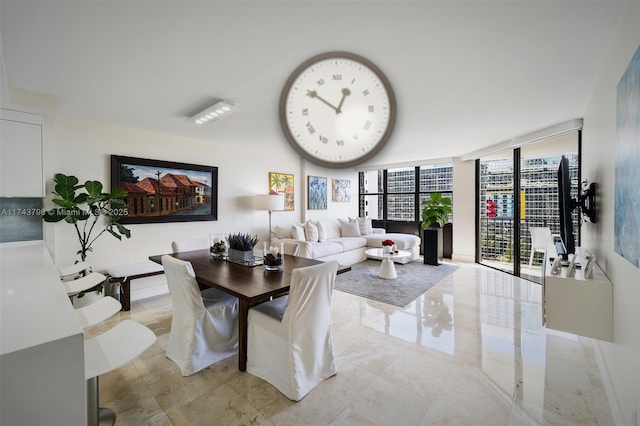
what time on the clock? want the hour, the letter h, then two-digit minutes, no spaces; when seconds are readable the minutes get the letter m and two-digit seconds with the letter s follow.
12h51
